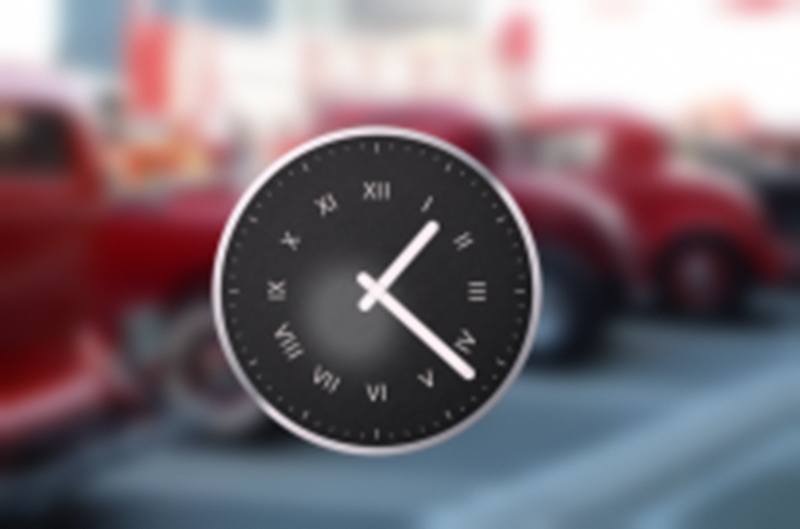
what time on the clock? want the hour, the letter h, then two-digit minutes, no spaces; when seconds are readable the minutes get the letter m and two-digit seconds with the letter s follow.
1h22
